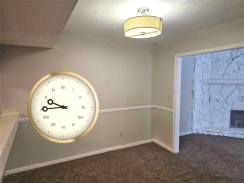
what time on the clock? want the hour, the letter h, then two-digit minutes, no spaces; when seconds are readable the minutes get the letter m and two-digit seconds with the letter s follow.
9h44
